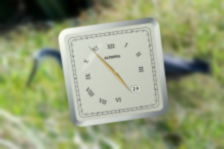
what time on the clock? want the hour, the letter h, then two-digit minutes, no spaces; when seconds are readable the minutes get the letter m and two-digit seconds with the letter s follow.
4h54
